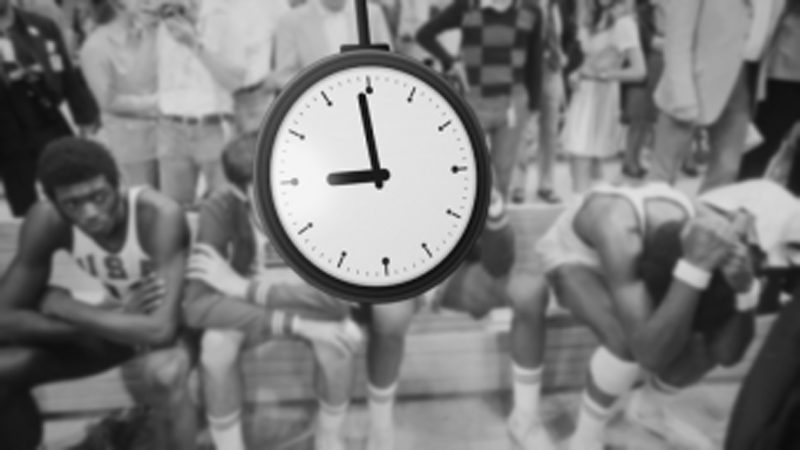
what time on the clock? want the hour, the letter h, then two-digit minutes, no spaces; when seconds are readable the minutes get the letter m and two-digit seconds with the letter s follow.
8h59
